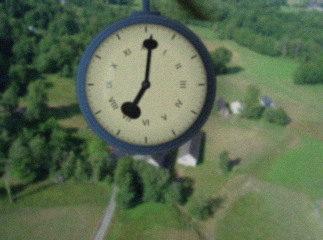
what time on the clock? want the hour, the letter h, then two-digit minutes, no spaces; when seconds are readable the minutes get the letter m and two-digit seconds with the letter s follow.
7h01
